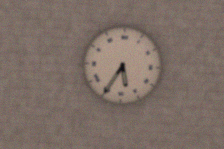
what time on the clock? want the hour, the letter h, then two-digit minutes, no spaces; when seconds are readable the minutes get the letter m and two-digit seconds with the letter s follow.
5h35
